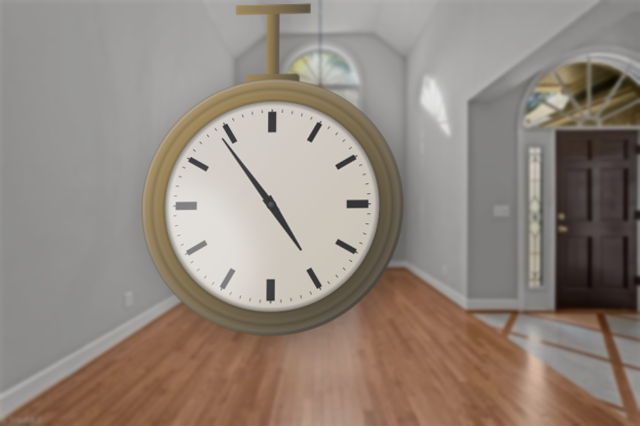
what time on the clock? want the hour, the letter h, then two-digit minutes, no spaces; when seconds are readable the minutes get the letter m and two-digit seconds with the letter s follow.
4h54
